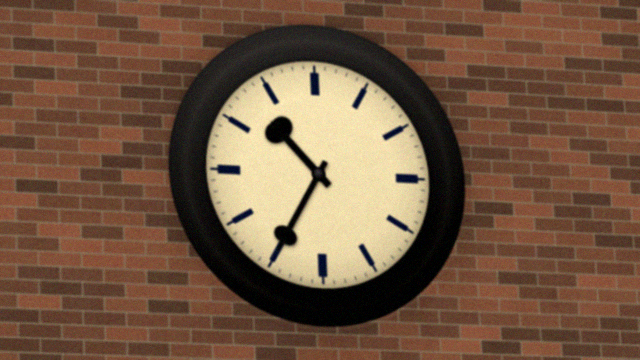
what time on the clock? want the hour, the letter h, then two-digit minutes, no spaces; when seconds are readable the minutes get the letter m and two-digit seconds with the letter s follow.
10h35
